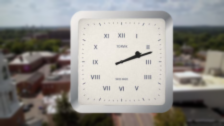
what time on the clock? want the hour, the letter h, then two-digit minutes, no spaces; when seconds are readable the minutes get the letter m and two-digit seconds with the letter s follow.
2h12
